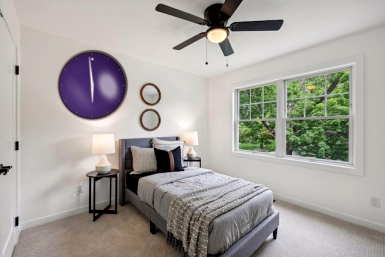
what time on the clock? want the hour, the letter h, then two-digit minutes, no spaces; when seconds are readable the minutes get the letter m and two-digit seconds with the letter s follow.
5h59
